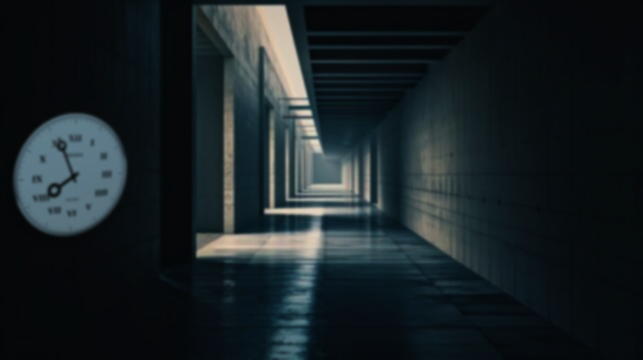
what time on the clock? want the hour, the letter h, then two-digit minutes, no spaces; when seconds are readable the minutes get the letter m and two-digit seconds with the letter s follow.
7h56
